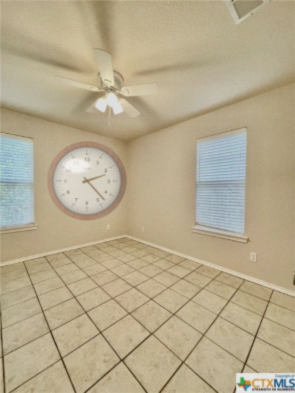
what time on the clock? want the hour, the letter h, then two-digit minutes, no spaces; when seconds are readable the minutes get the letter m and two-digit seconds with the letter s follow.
2h23
